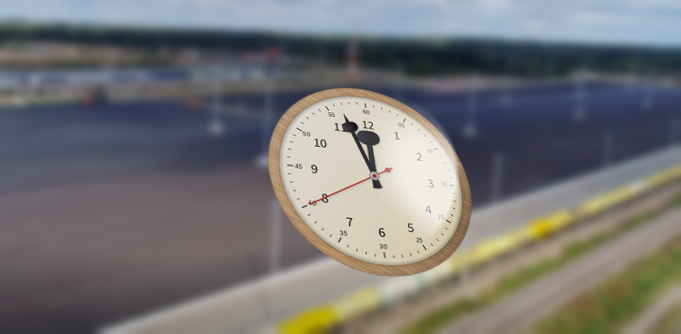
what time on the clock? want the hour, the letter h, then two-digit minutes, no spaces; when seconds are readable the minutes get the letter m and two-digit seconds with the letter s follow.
11h56m40s
